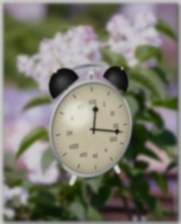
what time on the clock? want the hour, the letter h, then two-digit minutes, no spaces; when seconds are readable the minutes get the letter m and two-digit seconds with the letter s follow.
12h17
